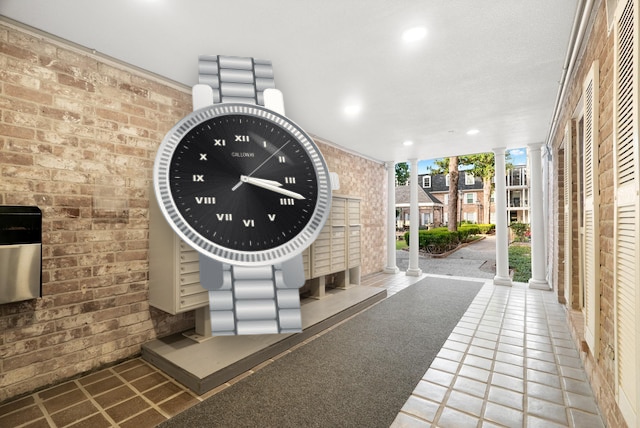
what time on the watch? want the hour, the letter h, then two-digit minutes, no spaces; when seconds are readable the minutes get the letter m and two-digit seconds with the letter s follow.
3h18m08s
